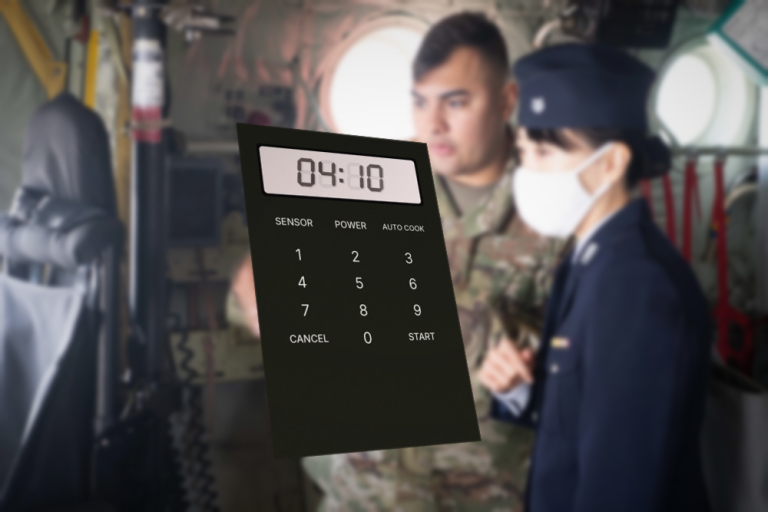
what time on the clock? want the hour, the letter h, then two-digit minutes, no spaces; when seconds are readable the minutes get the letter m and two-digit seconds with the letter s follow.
4h10
